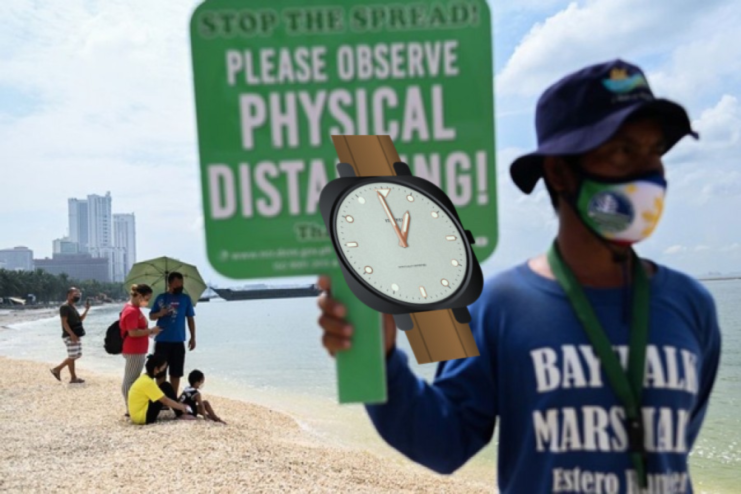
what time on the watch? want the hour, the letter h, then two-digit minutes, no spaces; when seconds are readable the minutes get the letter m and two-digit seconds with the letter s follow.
12h59
